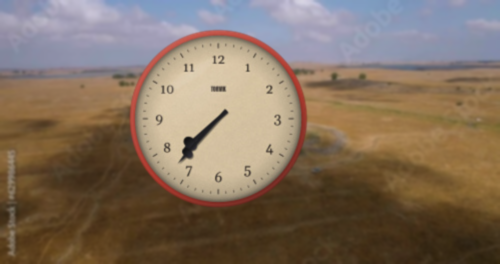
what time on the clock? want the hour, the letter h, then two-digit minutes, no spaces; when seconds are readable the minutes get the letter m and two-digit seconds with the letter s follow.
7h37
